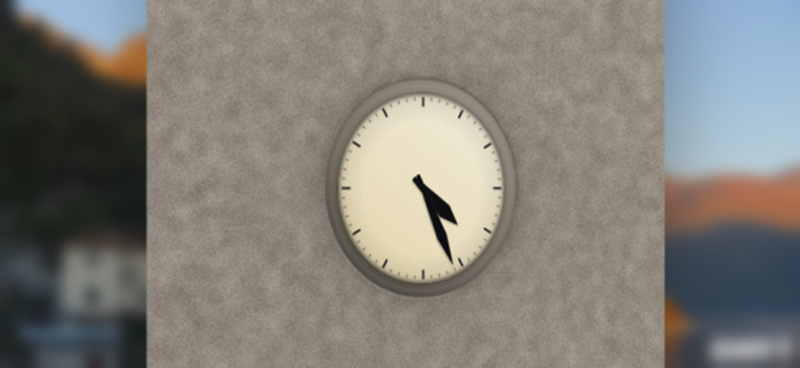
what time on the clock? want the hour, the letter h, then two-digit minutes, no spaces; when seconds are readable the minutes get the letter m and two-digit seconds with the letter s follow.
4h26
